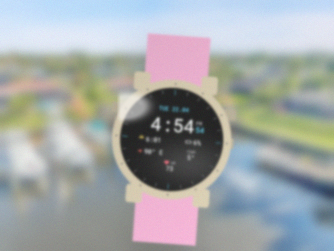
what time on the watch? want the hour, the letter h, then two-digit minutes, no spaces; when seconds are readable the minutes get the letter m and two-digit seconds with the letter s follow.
4h54
